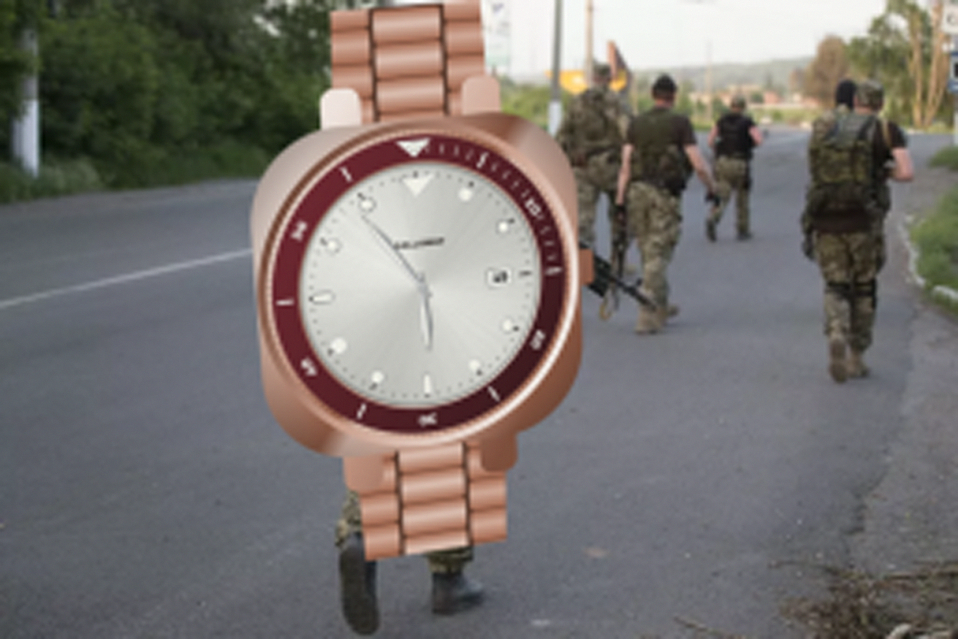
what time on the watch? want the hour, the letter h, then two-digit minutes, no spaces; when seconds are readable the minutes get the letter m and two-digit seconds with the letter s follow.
5h54
